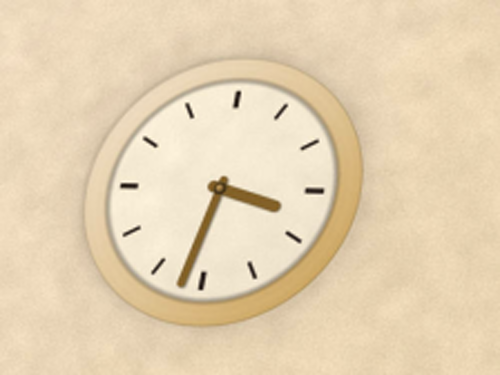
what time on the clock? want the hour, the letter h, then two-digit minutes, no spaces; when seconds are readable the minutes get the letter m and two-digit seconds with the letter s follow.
3h32
